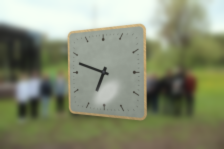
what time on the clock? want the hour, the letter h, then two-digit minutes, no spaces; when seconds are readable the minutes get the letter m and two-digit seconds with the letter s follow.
6h48
